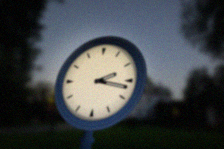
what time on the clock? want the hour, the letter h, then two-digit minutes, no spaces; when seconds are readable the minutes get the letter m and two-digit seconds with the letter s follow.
2h17
